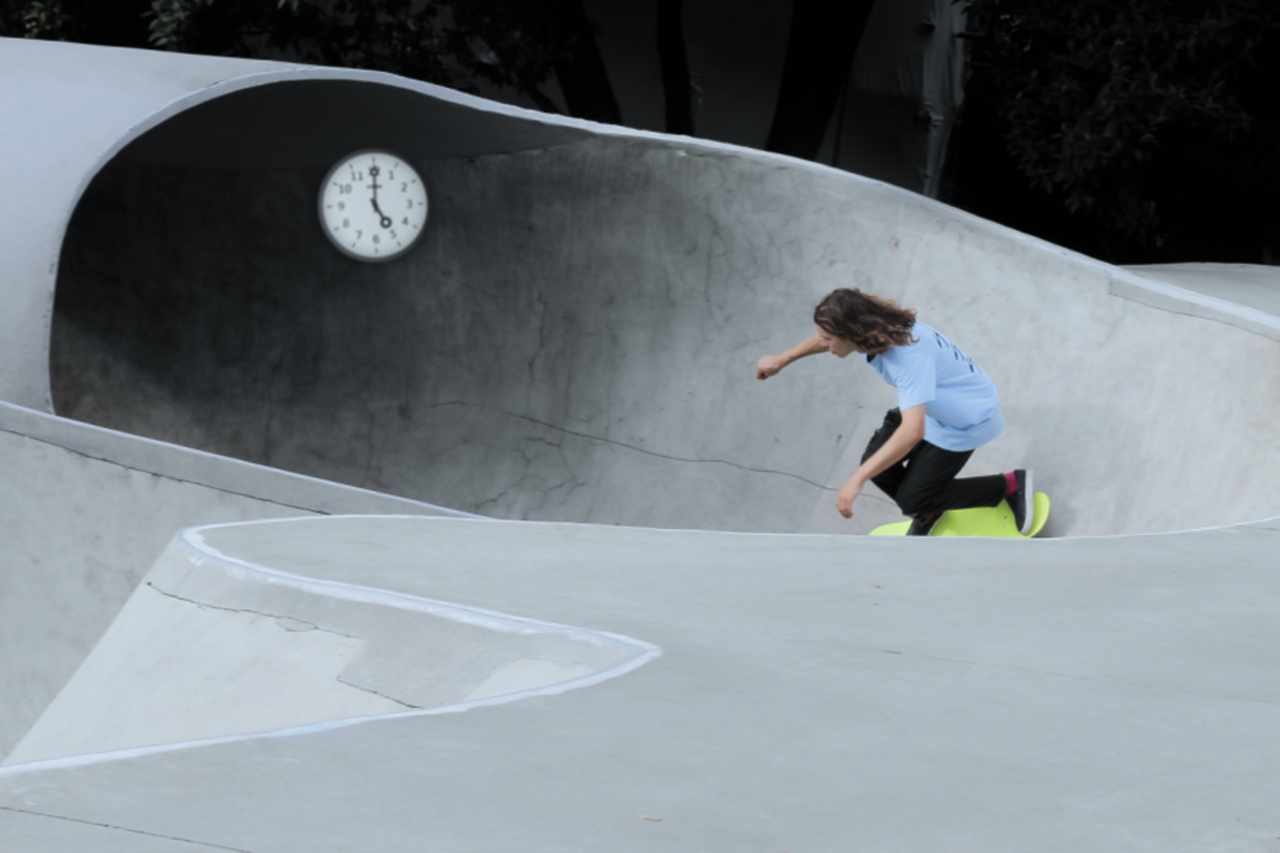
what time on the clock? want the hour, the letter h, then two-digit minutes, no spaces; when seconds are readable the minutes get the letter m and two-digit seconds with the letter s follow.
5h00
